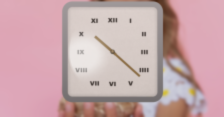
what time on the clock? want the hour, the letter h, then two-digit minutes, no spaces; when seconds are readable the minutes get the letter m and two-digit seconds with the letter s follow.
10h22
